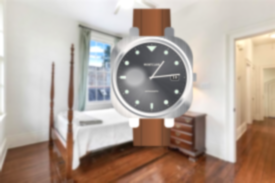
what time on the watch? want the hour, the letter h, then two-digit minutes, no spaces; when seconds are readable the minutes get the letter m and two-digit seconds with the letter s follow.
1h14
